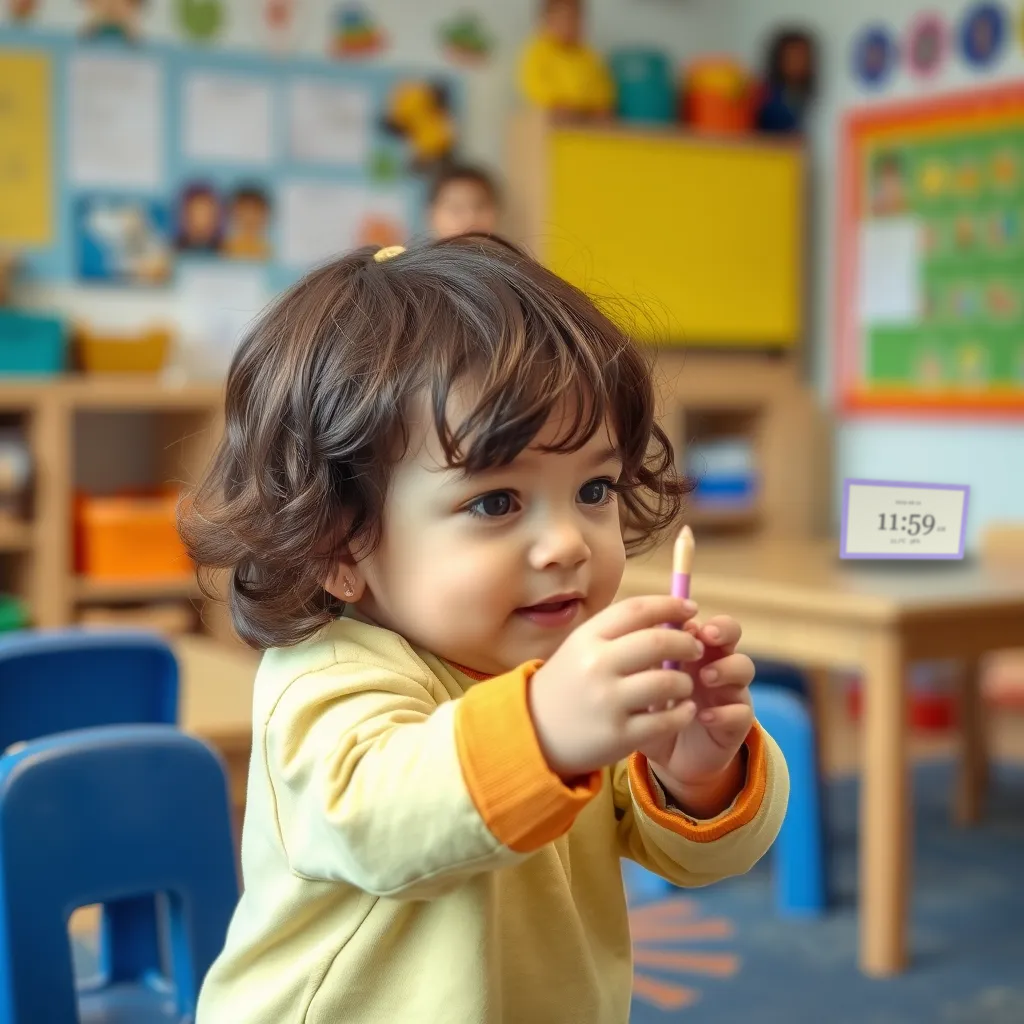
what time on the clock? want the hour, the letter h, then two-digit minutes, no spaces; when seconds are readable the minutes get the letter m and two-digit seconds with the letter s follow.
11h59
